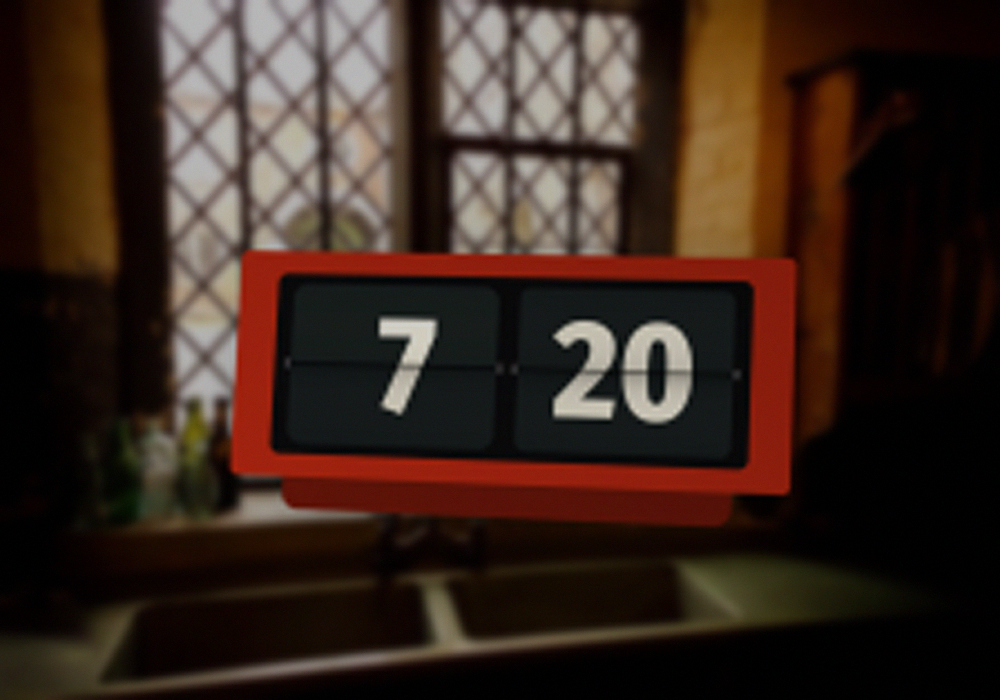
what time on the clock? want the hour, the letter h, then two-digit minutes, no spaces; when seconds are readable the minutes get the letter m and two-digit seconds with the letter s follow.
7h20
